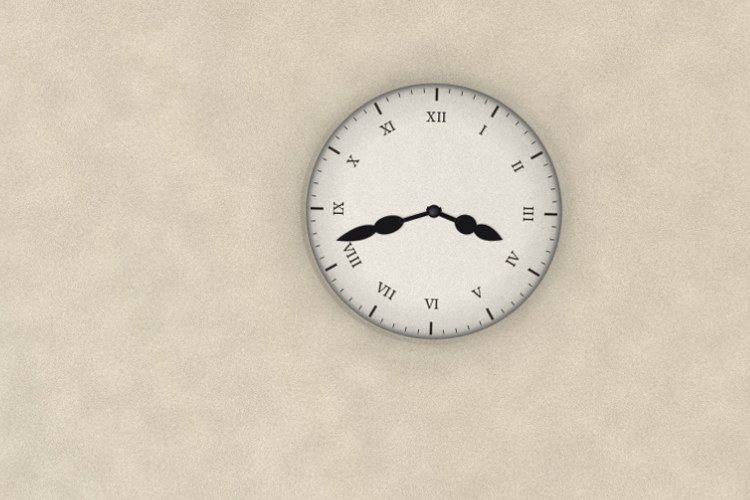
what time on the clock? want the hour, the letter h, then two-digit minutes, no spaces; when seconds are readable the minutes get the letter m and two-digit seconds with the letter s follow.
3h42
